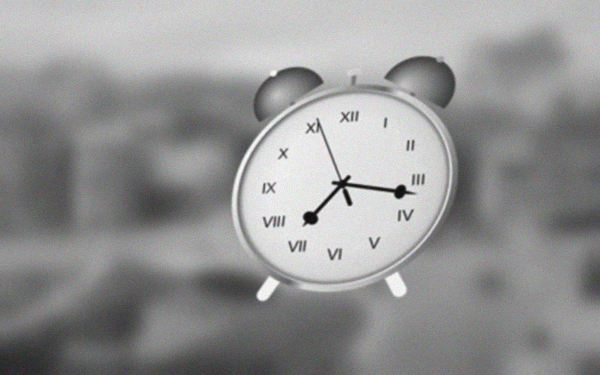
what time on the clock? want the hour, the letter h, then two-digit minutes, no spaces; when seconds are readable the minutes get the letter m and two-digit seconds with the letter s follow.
7h16m56s
